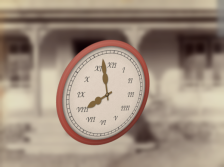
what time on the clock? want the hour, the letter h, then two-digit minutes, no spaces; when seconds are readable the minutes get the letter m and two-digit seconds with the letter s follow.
7h57
